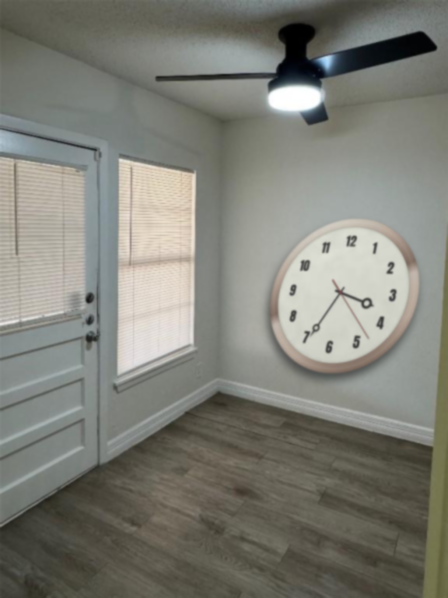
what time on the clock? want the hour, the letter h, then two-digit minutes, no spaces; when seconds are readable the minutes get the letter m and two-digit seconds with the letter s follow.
3h34m23s
